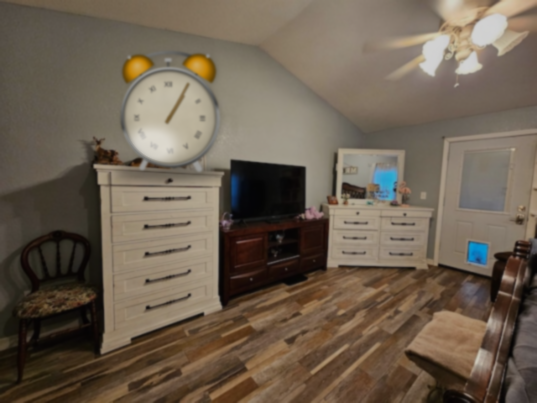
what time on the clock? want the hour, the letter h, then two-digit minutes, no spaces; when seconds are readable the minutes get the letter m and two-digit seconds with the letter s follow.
1h05
